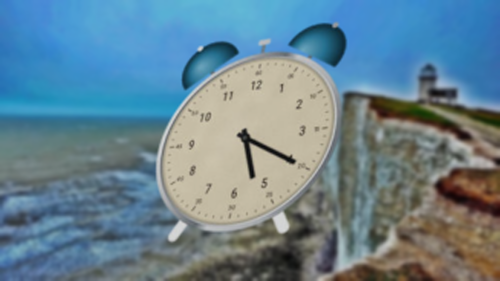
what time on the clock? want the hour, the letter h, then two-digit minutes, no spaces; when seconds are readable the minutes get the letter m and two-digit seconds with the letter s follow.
5h20
